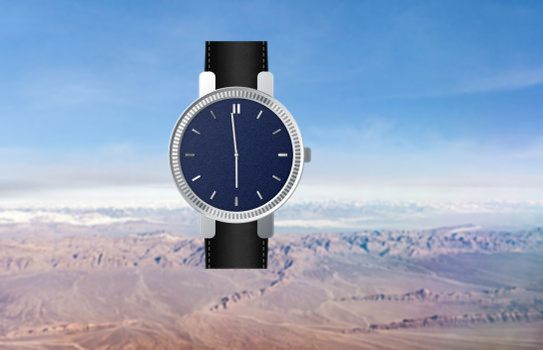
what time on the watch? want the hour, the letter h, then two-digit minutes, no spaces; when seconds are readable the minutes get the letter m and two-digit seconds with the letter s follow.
5h59
